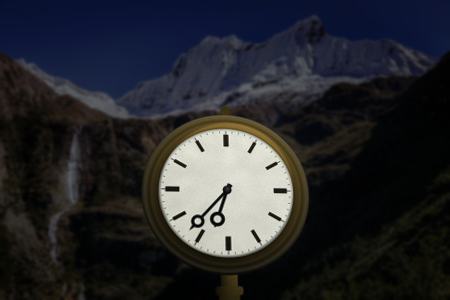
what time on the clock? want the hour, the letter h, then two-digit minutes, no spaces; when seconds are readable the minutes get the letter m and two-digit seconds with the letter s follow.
6h37
